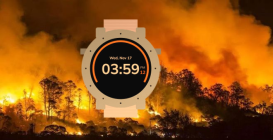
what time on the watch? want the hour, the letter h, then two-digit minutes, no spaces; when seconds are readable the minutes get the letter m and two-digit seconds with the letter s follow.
3h59
